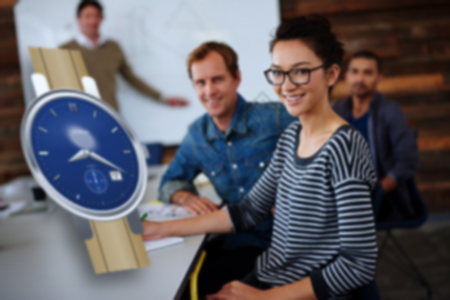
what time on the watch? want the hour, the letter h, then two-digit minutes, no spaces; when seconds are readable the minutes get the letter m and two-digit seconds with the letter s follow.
8h20
